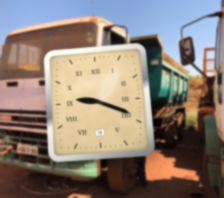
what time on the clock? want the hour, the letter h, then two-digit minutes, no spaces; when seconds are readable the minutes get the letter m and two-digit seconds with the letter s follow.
9h19
